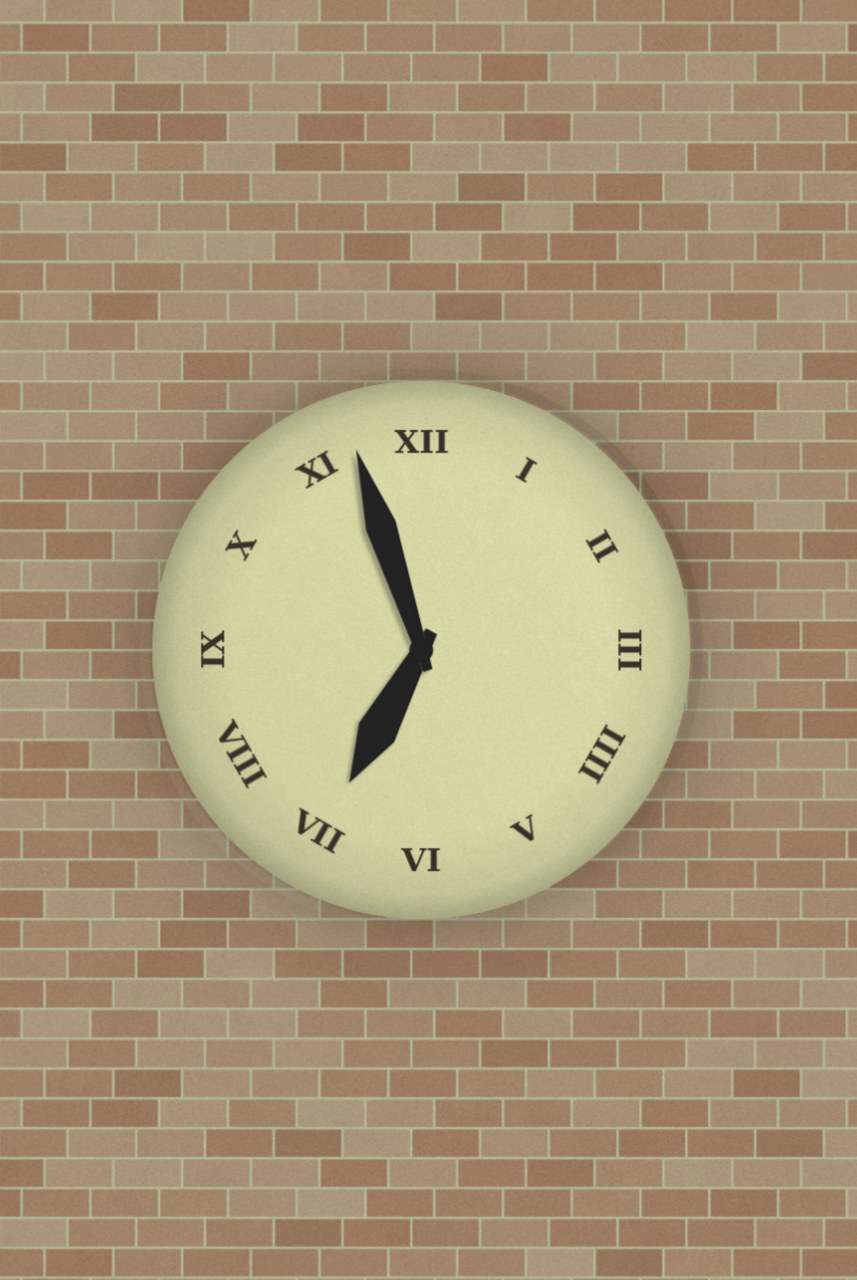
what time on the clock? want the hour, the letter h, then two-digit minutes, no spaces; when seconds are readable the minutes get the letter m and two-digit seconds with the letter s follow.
6h57
